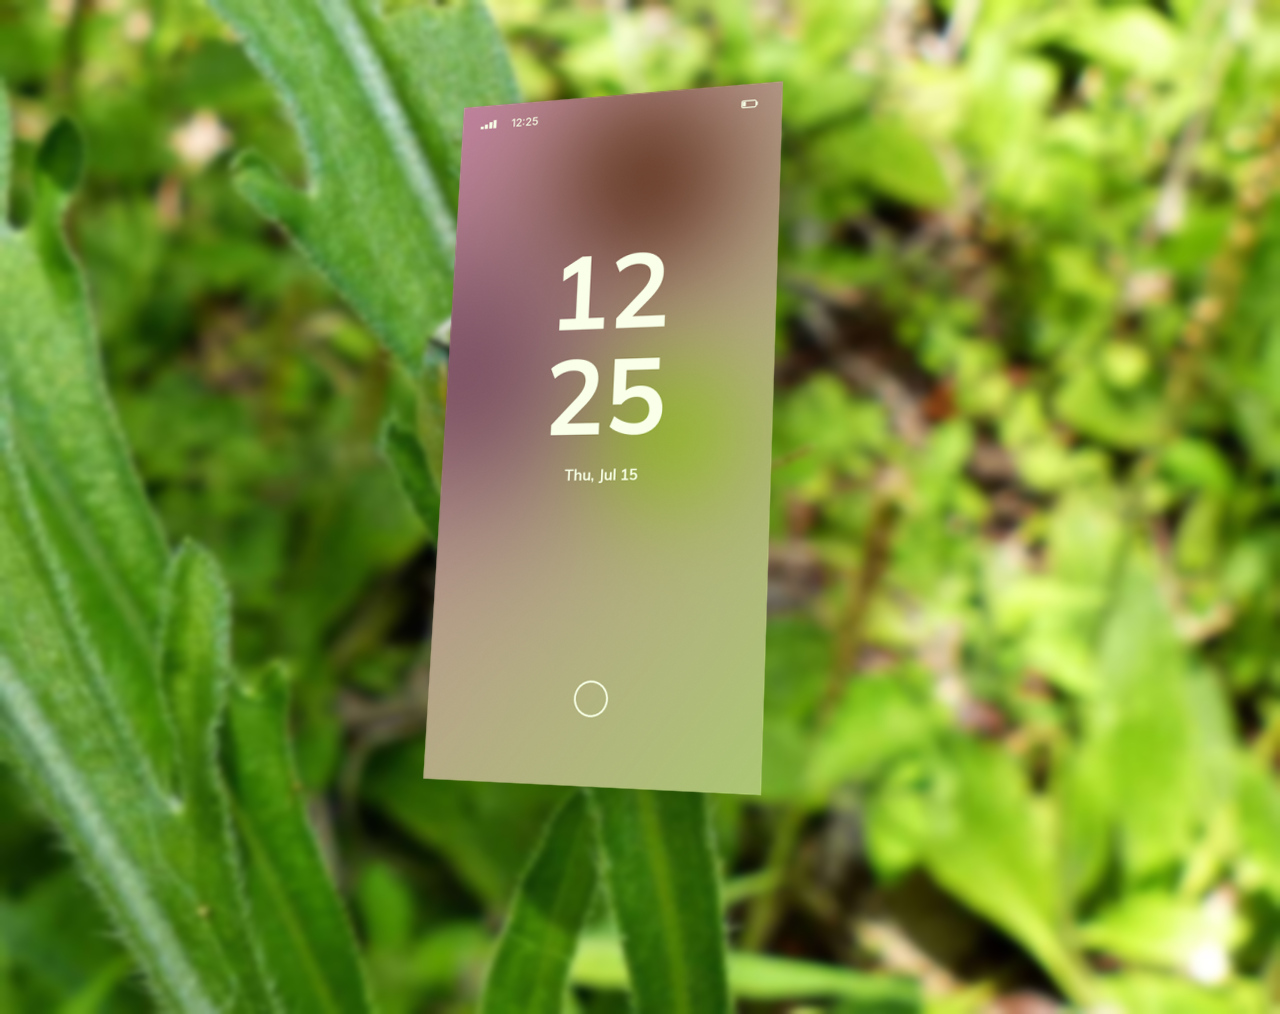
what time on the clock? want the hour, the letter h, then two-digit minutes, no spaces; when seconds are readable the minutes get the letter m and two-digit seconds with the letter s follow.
12h25
